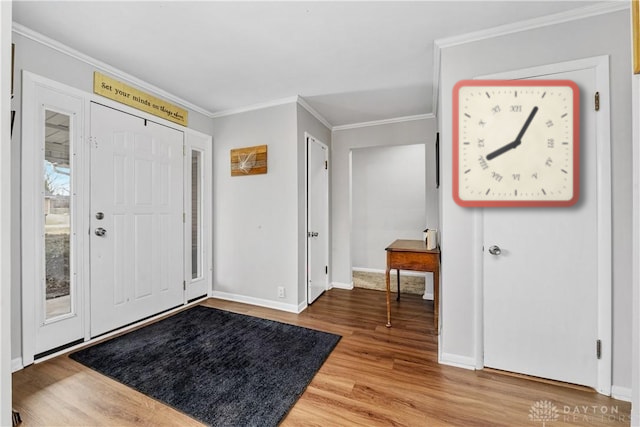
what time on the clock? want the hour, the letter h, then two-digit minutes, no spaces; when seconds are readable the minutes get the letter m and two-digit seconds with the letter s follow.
8h05
